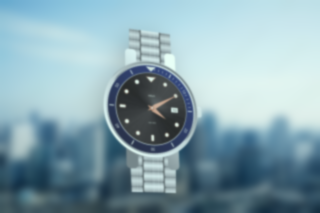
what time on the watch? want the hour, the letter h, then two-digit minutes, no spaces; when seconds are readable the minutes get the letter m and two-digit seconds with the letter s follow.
4h10
